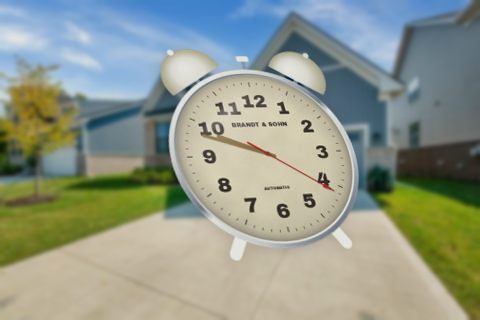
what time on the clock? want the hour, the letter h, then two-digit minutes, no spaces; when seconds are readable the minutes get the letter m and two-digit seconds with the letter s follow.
9h48m21s
